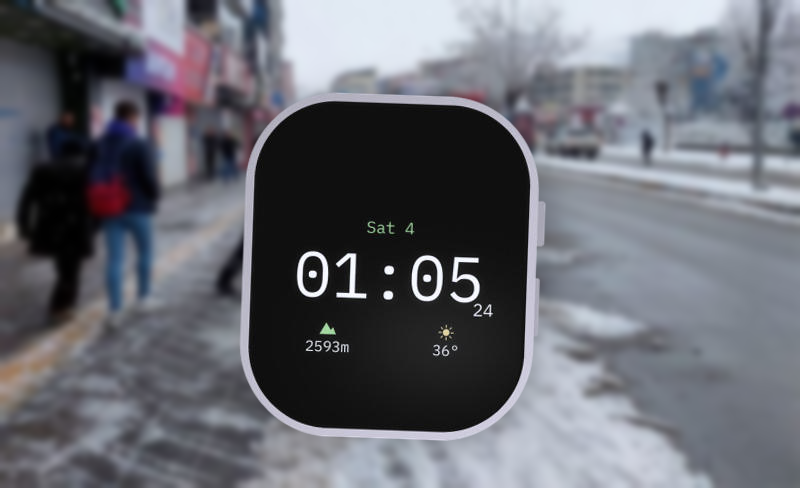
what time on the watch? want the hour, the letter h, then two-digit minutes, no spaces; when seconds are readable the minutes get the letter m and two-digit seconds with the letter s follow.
1h05m24s
